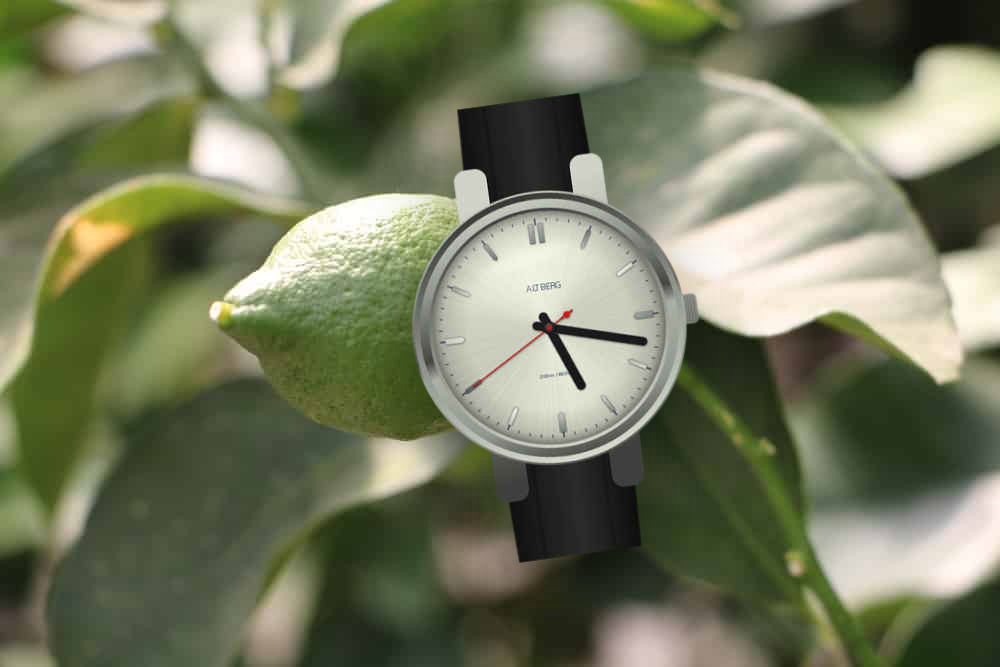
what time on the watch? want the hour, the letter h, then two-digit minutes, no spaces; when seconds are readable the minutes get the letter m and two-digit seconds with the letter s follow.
5h17m40s
